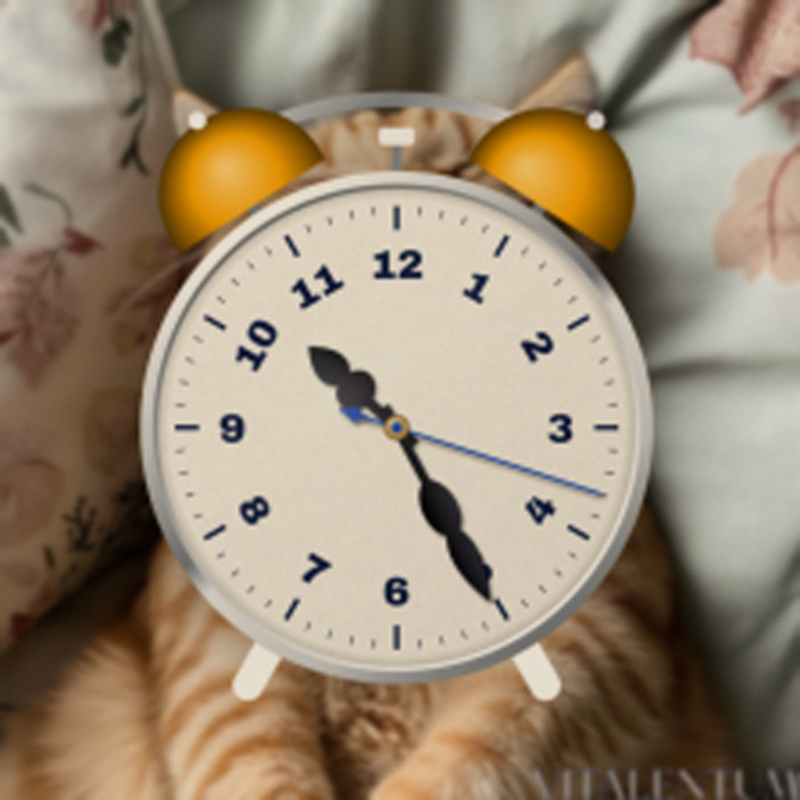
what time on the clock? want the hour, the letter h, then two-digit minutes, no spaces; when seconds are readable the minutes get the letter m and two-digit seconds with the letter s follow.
10h25m18s
